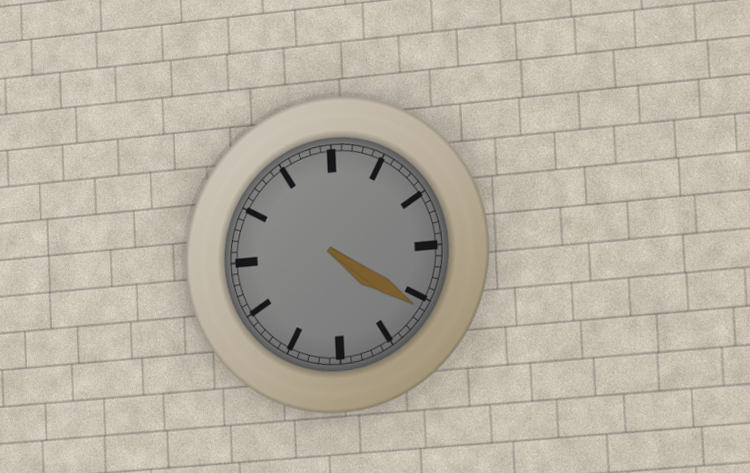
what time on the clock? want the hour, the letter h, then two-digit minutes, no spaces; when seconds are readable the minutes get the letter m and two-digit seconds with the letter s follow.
4h21
